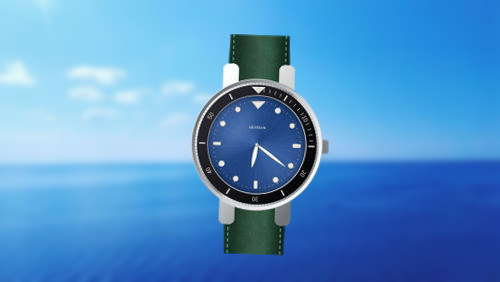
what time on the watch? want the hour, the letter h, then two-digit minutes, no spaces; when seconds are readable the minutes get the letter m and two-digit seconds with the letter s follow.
6h21
